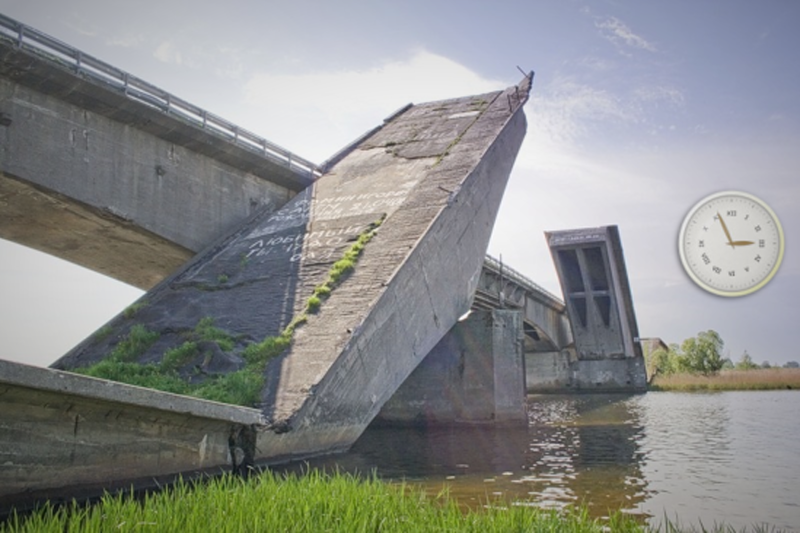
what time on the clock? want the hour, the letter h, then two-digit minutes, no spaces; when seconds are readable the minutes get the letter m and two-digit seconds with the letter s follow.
2h56
